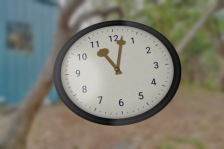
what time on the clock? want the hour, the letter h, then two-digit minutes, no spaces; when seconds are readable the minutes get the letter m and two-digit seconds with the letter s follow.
11h02
